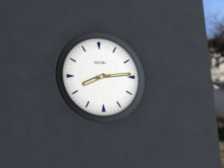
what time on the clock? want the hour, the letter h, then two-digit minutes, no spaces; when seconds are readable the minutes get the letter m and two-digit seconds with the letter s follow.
8h14
